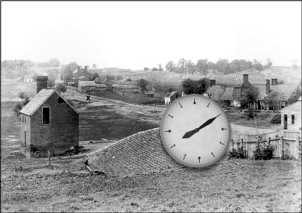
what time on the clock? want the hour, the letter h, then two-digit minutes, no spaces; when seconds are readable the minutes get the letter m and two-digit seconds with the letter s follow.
8h10
